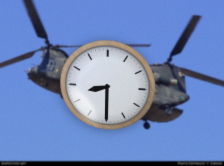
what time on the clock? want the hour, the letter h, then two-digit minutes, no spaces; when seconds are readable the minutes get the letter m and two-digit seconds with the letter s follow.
8h30
